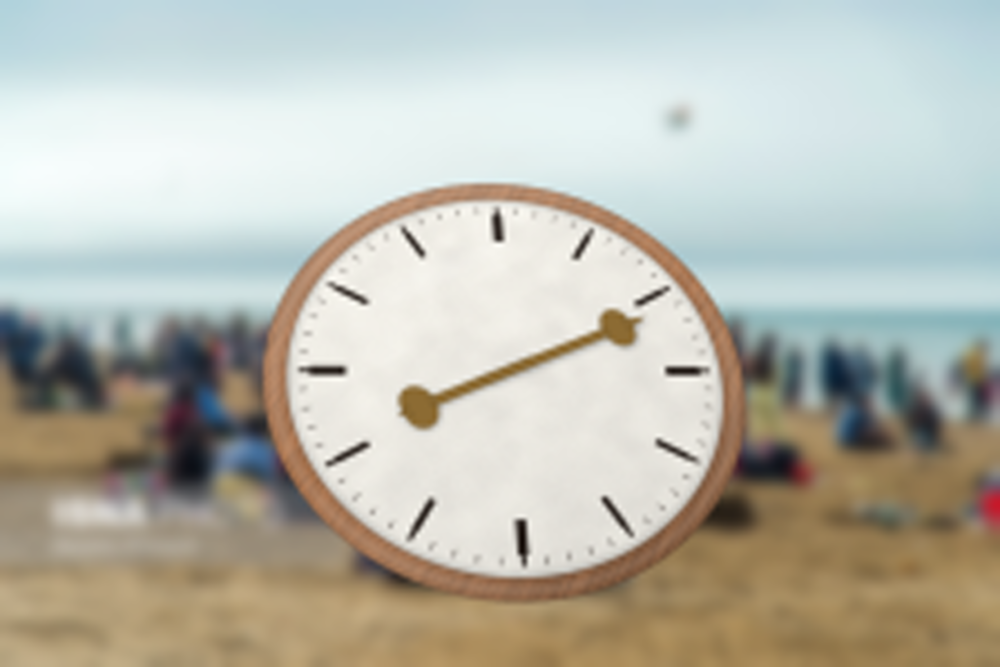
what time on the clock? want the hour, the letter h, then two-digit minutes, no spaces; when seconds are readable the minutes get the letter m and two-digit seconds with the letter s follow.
8h11
